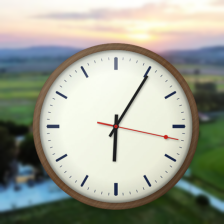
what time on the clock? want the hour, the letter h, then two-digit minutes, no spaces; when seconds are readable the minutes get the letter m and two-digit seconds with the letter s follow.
6h05m17s
